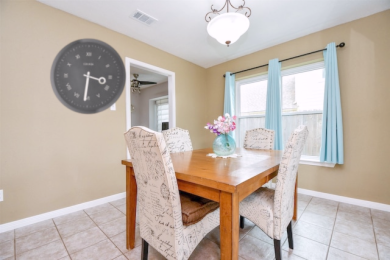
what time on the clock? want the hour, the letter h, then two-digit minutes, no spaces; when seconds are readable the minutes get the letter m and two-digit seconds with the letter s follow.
3h31
